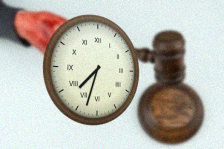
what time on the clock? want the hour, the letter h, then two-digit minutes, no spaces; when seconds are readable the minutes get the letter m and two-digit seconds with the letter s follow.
7h33
